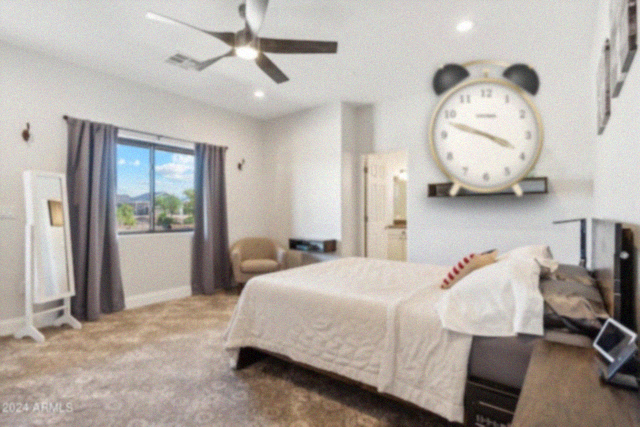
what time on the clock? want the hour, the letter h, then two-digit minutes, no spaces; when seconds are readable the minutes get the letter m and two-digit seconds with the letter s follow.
3h48
